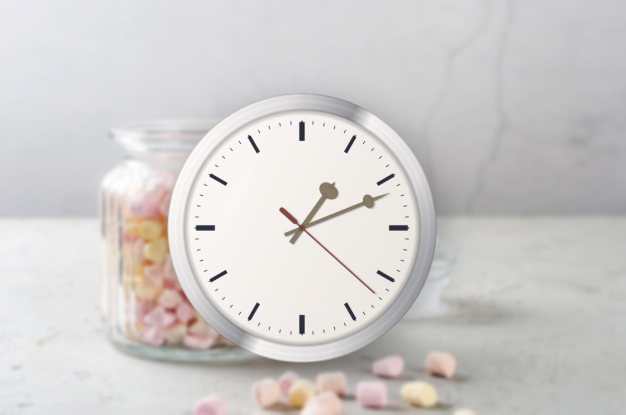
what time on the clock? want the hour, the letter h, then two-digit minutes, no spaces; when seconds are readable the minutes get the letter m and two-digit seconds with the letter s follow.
1h11m22s
